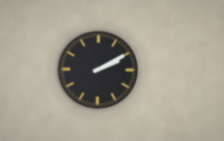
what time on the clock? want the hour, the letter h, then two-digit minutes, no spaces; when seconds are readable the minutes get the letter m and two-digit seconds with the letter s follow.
2h10
